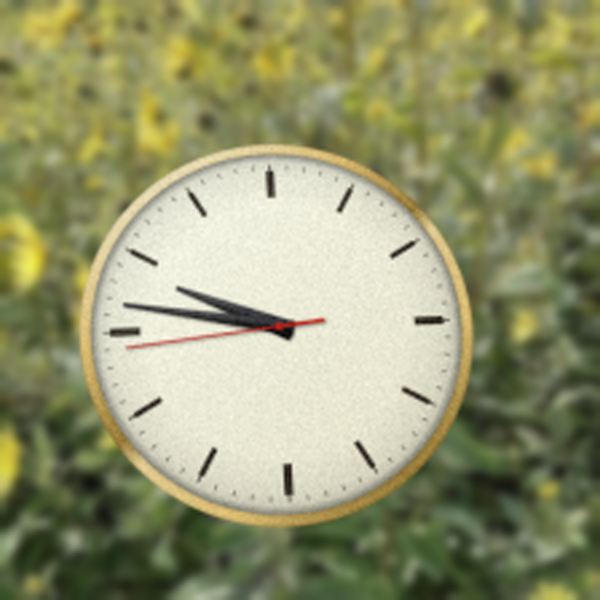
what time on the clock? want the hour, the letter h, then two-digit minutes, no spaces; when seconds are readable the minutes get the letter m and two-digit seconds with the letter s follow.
9h46m44s
